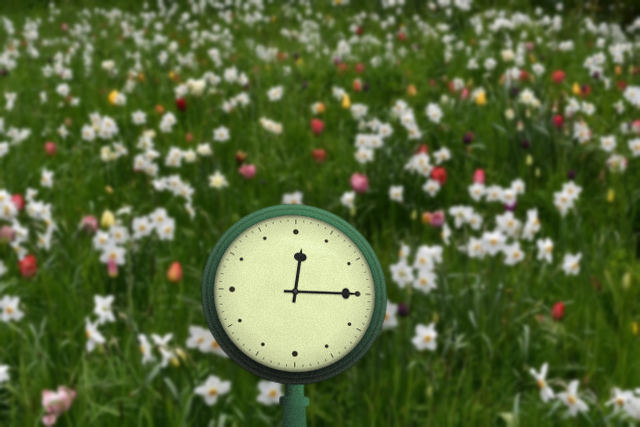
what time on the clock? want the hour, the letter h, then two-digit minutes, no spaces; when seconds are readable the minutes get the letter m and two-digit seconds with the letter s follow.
12h15
